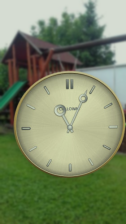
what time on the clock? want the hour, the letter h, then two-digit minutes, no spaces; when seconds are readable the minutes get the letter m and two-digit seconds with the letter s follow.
11h04
